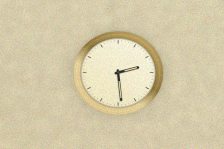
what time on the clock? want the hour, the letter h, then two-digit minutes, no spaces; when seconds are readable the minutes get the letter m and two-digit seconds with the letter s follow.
2h29
